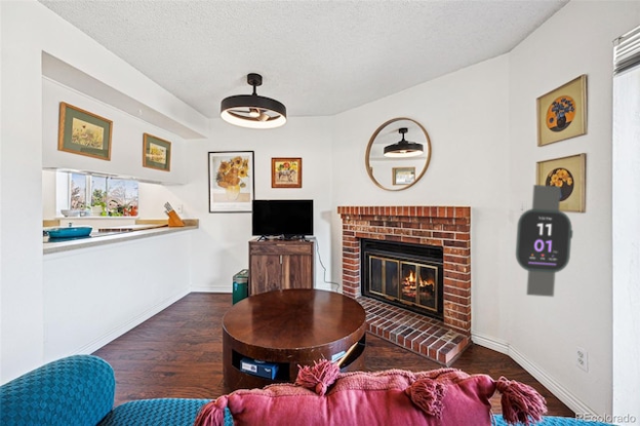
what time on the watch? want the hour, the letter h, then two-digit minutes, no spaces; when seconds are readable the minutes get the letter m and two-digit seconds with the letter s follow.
11h01
